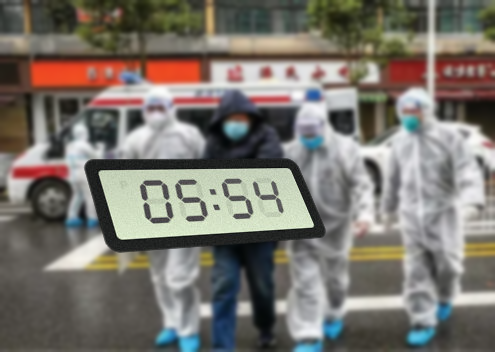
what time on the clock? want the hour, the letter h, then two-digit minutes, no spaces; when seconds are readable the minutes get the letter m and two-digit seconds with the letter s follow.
5h54
